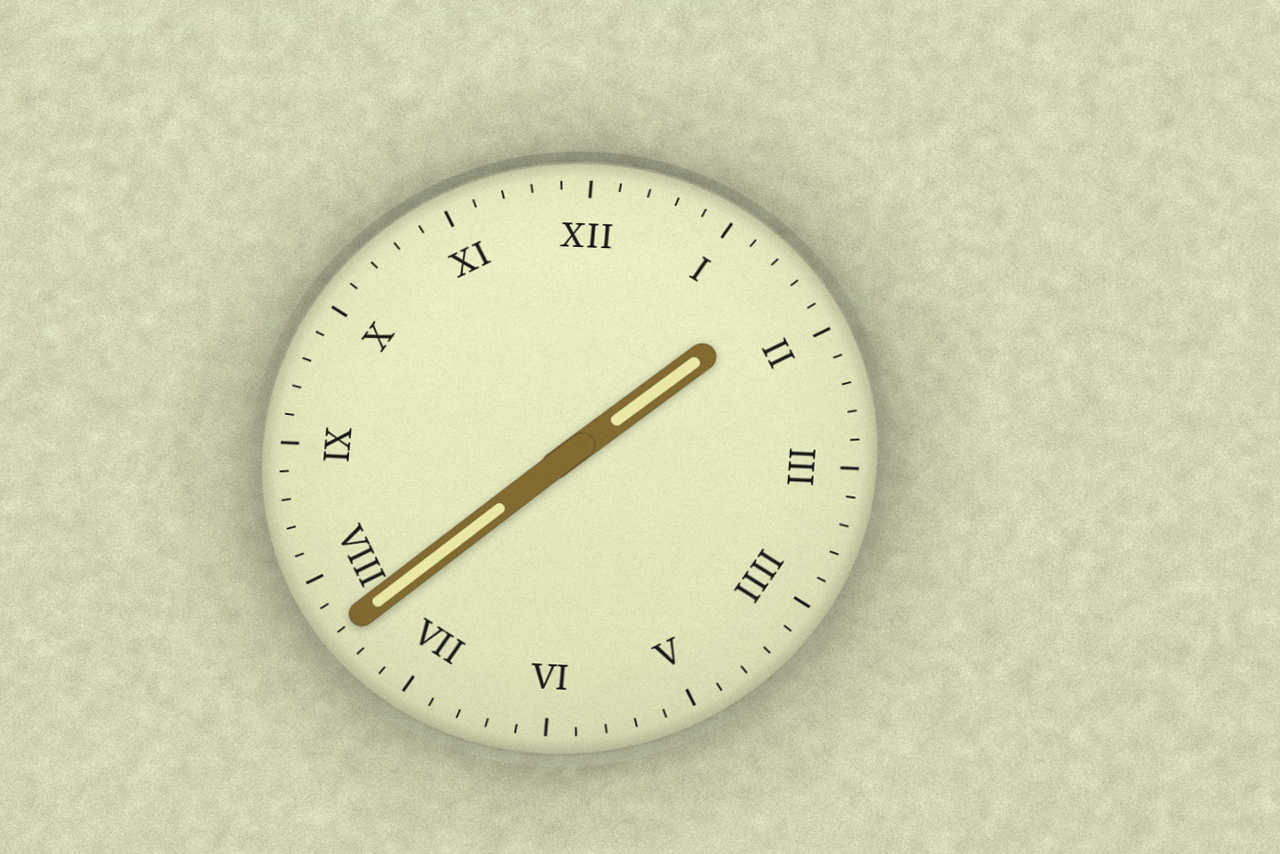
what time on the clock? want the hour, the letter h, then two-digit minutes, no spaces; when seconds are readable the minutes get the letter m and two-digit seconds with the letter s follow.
1h38
